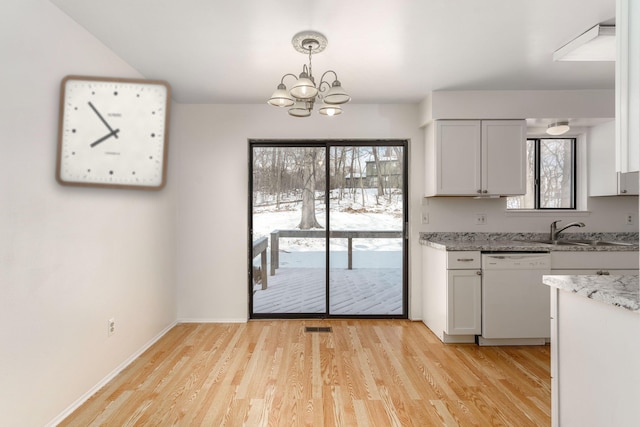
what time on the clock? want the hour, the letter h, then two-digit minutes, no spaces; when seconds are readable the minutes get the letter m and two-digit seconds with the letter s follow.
7h53
